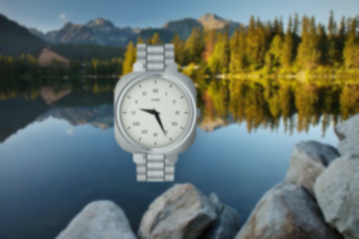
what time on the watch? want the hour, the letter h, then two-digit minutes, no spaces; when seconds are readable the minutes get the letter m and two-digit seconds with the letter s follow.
9h26
